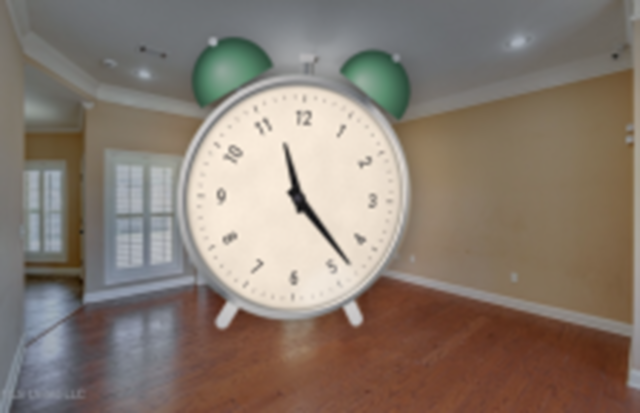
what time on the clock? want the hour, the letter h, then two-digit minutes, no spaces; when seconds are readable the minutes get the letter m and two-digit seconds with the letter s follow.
11h23
